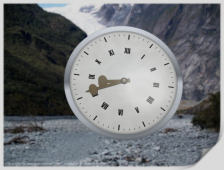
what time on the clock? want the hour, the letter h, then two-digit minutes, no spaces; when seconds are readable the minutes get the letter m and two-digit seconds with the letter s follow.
8h41
